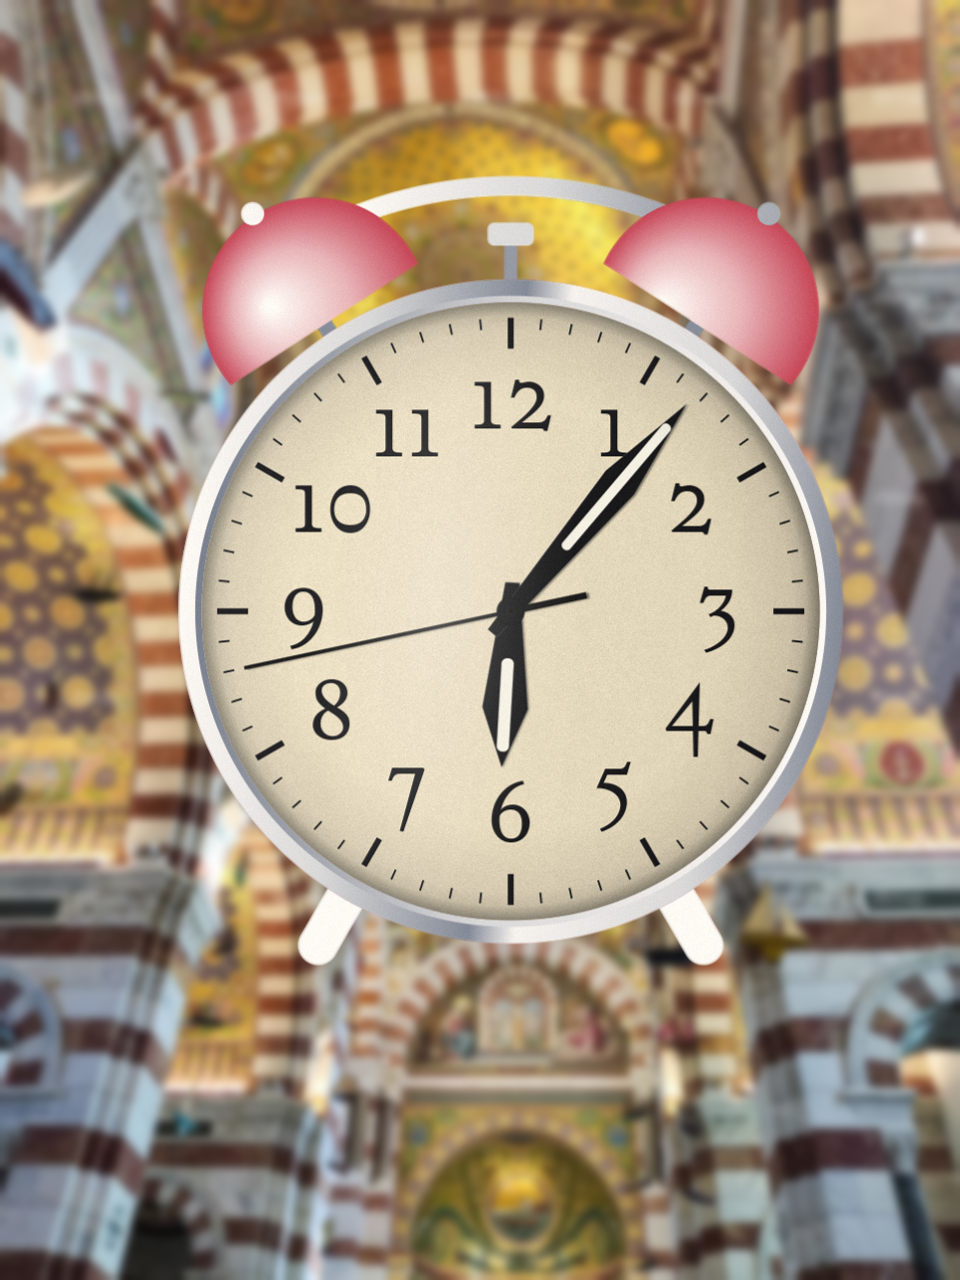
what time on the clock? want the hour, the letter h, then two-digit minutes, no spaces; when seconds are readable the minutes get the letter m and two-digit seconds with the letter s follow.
6h06m43s
